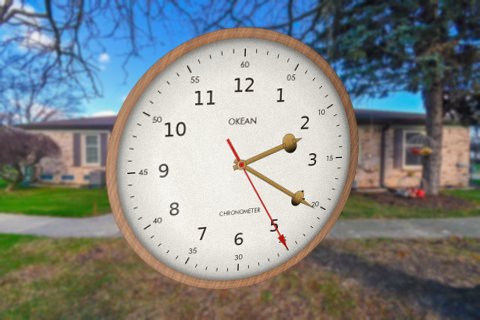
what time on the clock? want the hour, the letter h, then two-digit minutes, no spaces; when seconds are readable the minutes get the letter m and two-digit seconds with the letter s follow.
2h20m25s
